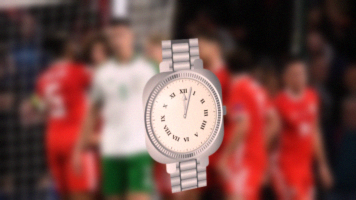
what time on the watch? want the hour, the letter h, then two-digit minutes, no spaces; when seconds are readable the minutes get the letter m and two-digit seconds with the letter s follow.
12h03
